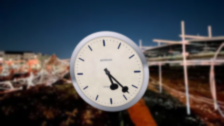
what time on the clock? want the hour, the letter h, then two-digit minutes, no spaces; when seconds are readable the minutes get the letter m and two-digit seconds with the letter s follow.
5h23
